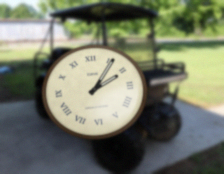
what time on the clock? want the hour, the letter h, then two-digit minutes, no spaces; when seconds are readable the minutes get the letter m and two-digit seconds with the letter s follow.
2h06
